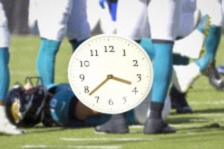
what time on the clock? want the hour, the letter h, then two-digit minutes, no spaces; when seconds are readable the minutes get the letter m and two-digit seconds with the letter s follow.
3h38
